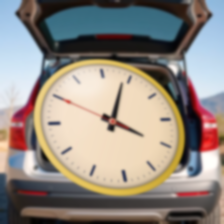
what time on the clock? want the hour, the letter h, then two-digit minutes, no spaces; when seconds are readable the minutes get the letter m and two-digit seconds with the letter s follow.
4h03m50s
